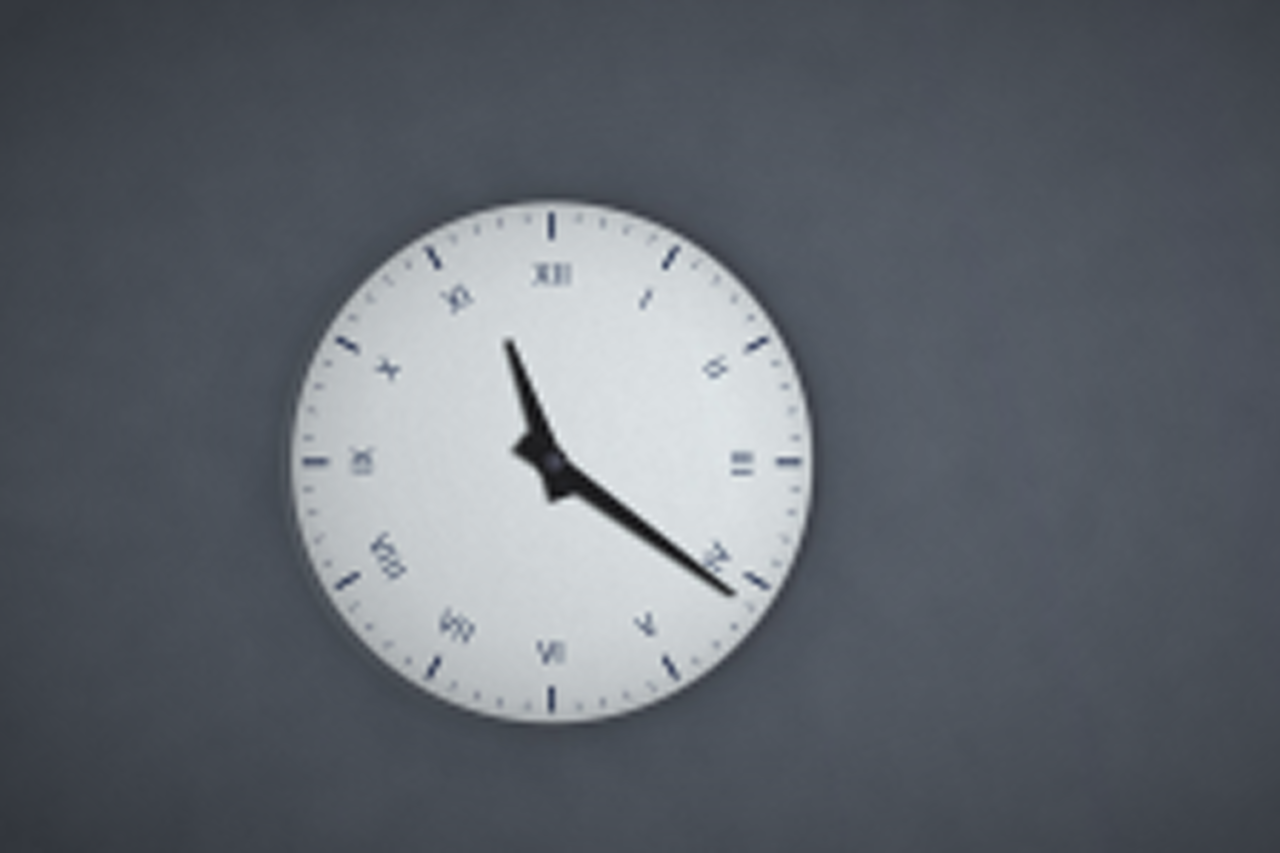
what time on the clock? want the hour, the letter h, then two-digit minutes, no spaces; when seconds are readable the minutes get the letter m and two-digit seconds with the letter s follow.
11h21
